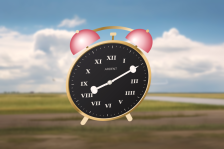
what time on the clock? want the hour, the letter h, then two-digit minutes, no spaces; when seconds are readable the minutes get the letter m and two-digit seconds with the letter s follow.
8h10
